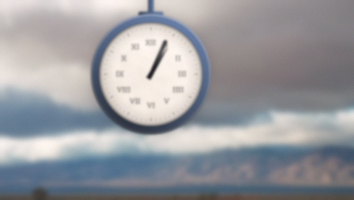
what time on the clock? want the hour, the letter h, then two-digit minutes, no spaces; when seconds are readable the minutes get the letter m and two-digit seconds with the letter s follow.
1h04
